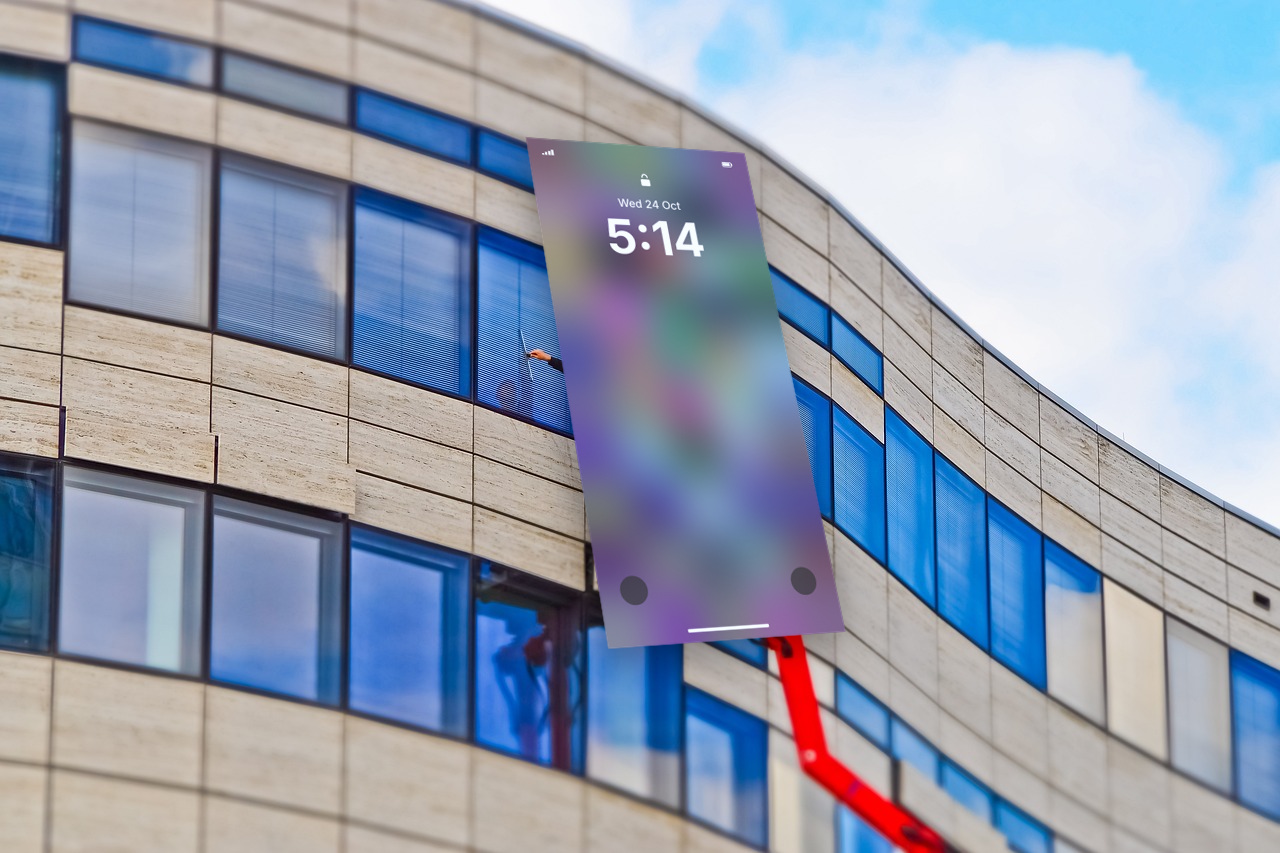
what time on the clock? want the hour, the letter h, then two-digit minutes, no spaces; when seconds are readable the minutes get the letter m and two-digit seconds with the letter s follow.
5h14
